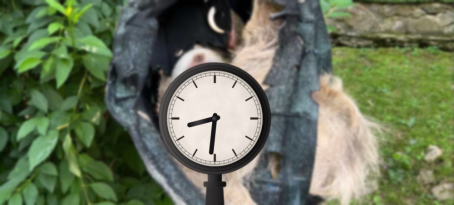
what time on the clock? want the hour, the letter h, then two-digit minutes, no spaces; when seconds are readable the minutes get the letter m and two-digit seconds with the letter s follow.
8h31
